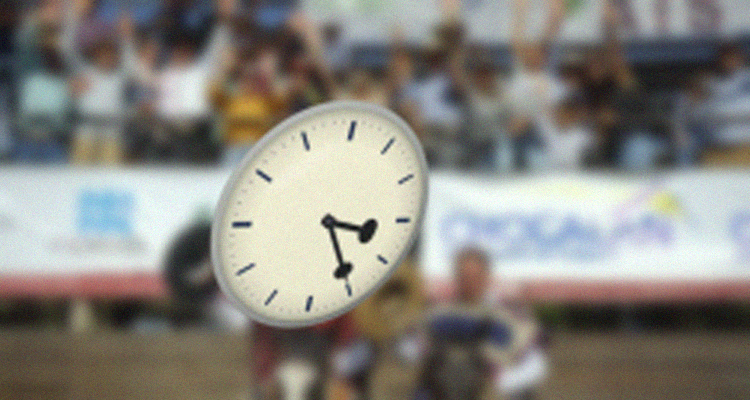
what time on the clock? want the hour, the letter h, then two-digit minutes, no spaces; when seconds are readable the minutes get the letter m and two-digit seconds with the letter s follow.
3h25
